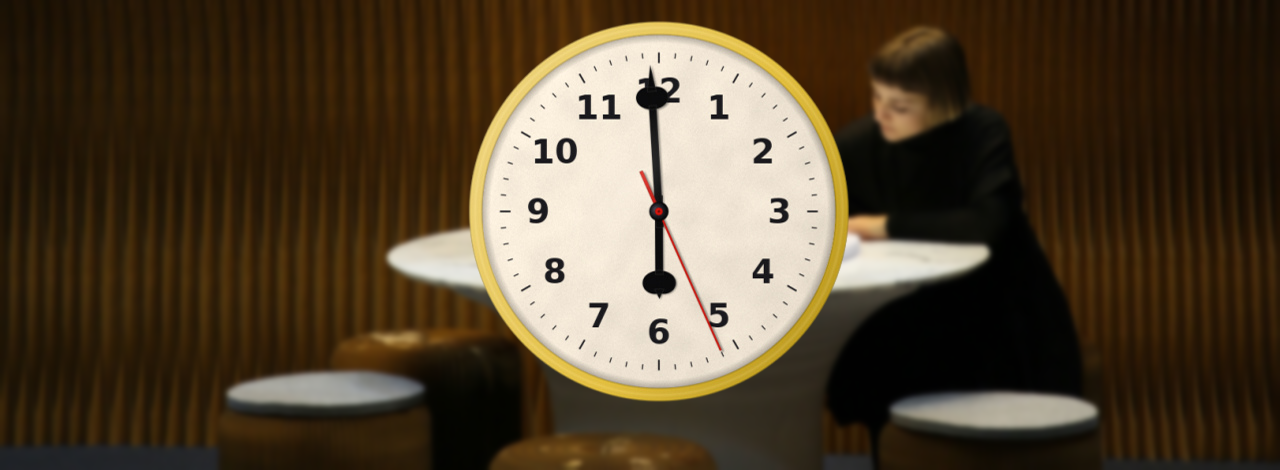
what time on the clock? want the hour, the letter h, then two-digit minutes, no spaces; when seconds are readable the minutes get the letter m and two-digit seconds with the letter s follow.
5h59m26s
